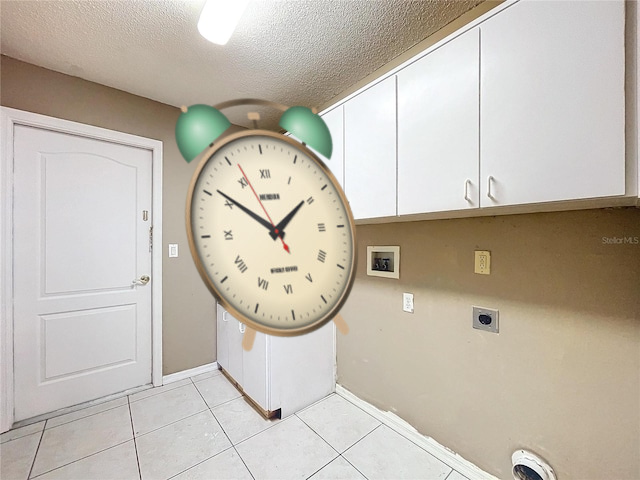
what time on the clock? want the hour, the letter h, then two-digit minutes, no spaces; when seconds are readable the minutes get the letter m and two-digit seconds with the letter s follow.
1h50m56s
